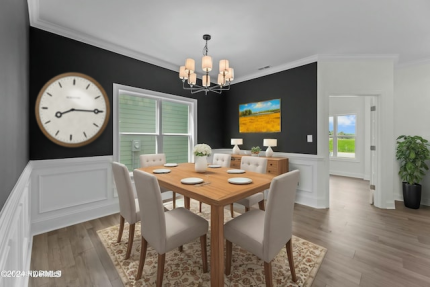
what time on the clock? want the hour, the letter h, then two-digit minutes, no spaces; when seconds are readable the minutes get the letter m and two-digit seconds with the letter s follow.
8h15
